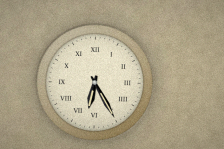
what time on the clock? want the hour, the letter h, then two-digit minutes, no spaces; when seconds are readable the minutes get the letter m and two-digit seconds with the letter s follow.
6h25
